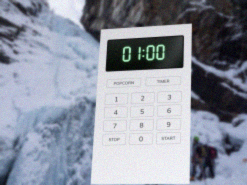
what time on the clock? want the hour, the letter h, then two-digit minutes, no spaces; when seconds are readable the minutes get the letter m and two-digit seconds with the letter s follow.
1h00
